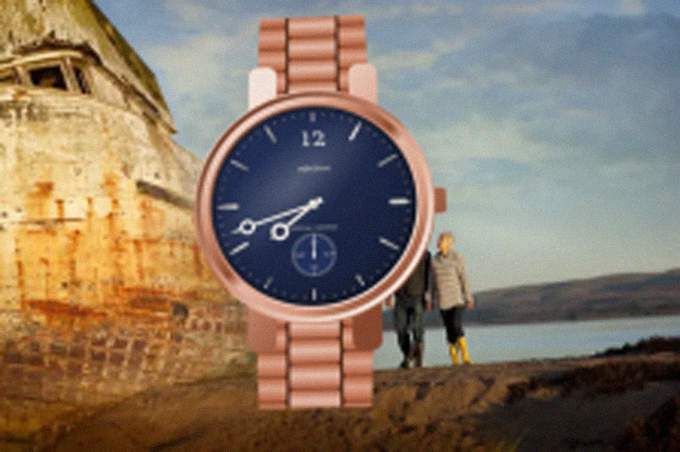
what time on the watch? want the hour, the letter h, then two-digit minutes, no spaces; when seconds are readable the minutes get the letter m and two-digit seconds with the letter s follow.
7h42
